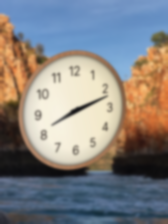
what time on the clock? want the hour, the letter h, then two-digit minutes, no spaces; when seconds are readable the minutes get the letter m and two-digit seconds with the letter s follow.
8h12
